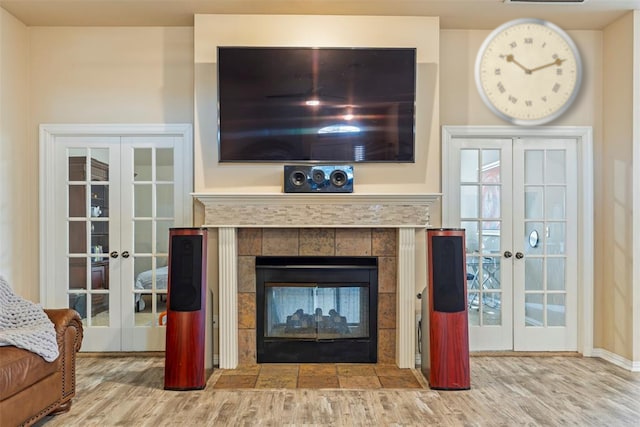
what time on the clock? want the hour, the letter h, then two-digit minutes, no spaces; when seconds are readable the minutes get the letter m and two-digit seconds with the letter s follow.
10h12
